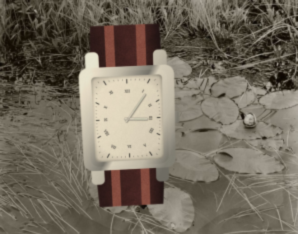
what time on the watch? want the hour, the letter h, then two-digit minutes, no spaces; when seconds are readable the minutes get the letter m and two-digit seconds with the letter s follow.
3h06
